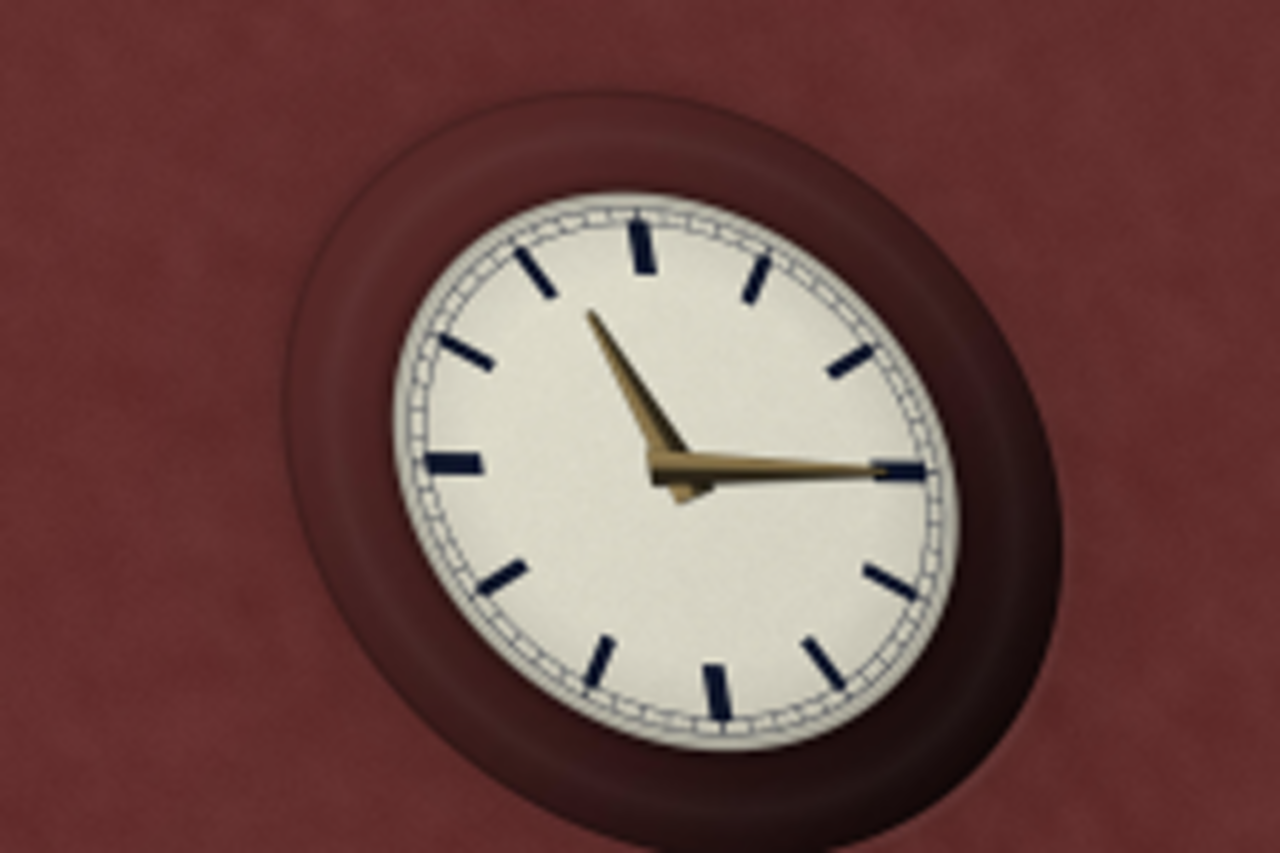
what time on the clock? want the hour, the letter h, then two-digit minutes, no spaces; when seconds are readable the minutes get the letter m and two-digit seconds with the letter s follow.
11h15
